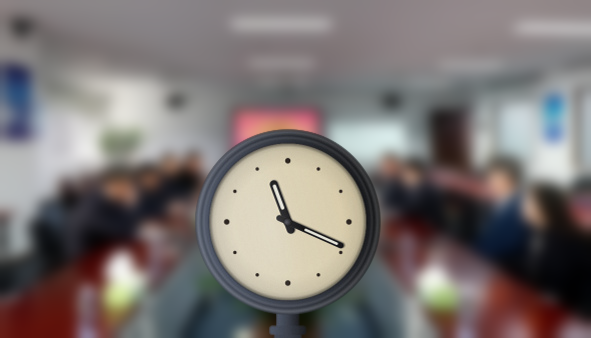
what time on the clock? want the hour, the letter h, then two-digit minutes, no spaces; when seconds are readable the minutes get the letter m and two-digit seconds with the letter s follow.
11h19
